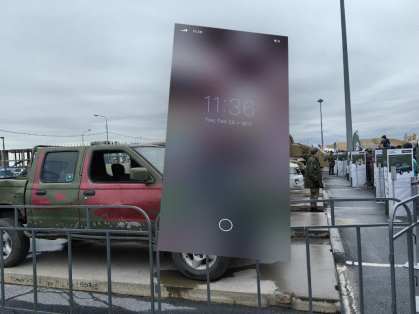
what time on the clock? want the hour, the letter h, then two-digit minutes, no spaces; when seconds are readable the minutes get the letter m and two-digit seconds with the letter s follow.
11h36
